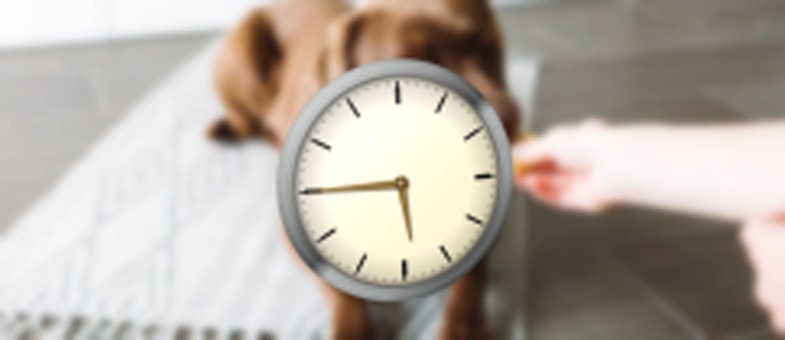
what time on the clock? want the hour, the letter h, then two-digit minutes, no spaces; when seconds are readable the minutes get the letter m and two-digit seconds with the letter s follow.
5h45
